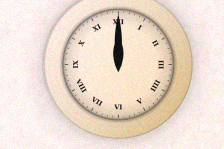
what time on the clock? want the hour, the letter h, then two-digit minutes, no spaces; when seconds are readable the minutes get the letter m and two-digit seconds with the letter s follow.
12h00
